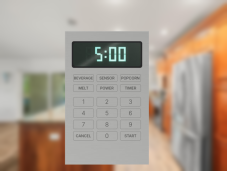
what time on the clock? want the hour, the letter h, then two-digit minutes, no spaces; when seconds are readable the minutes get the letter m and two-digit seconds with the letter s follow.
5h00
